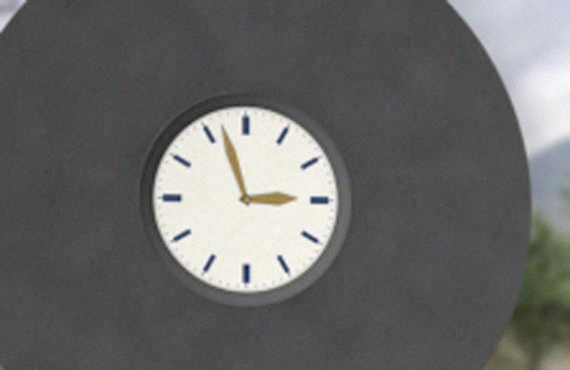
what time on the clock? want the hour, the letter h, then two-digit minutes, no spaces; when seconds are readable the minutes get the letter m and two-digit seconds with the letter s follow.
2h57
